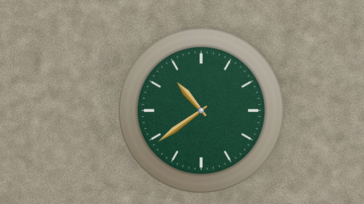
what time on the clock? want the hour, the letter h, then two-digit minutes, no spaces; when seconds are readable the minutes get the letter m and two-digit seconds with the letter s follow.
10h39
